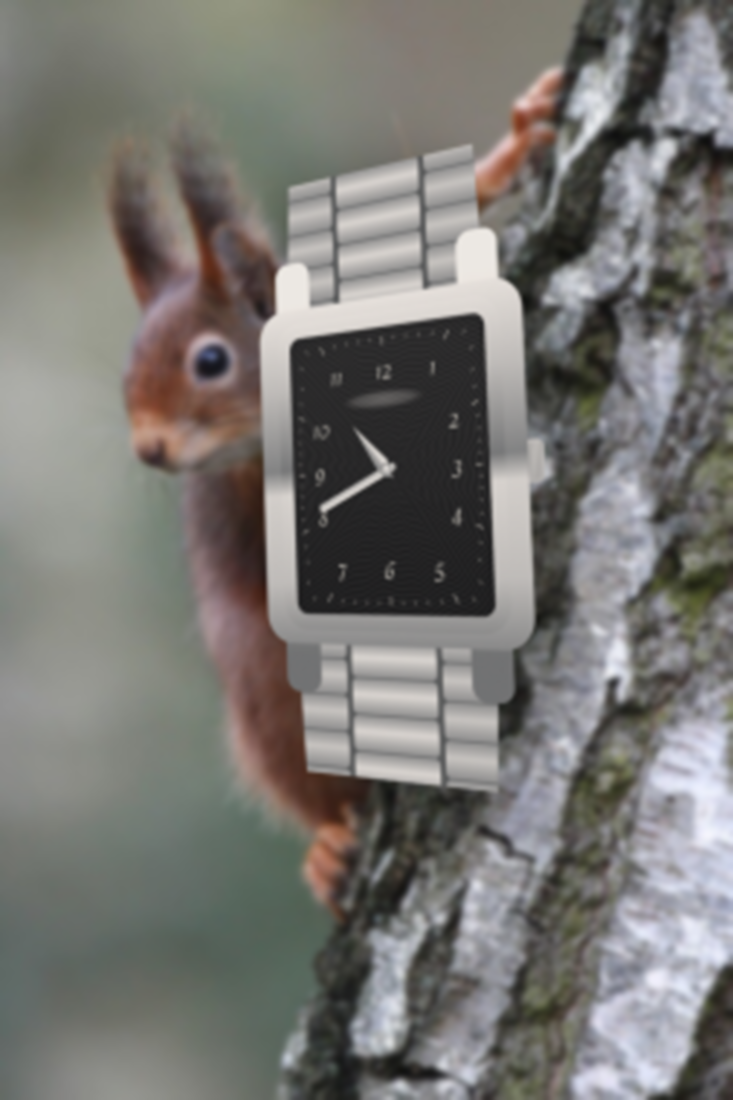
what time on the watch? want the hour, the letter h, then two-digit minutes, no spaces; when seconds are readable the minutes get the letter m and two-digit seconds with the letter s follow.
10h41
